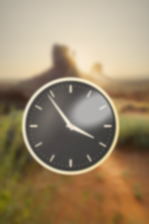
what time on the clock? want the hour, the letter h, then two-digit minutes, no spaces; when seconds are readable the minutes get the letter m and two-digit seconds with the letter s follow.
3h54
